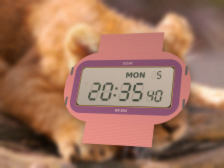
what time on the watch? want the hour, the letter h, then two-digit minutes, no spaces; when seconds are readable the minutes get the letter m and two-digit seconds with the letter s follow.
20h35m40s
